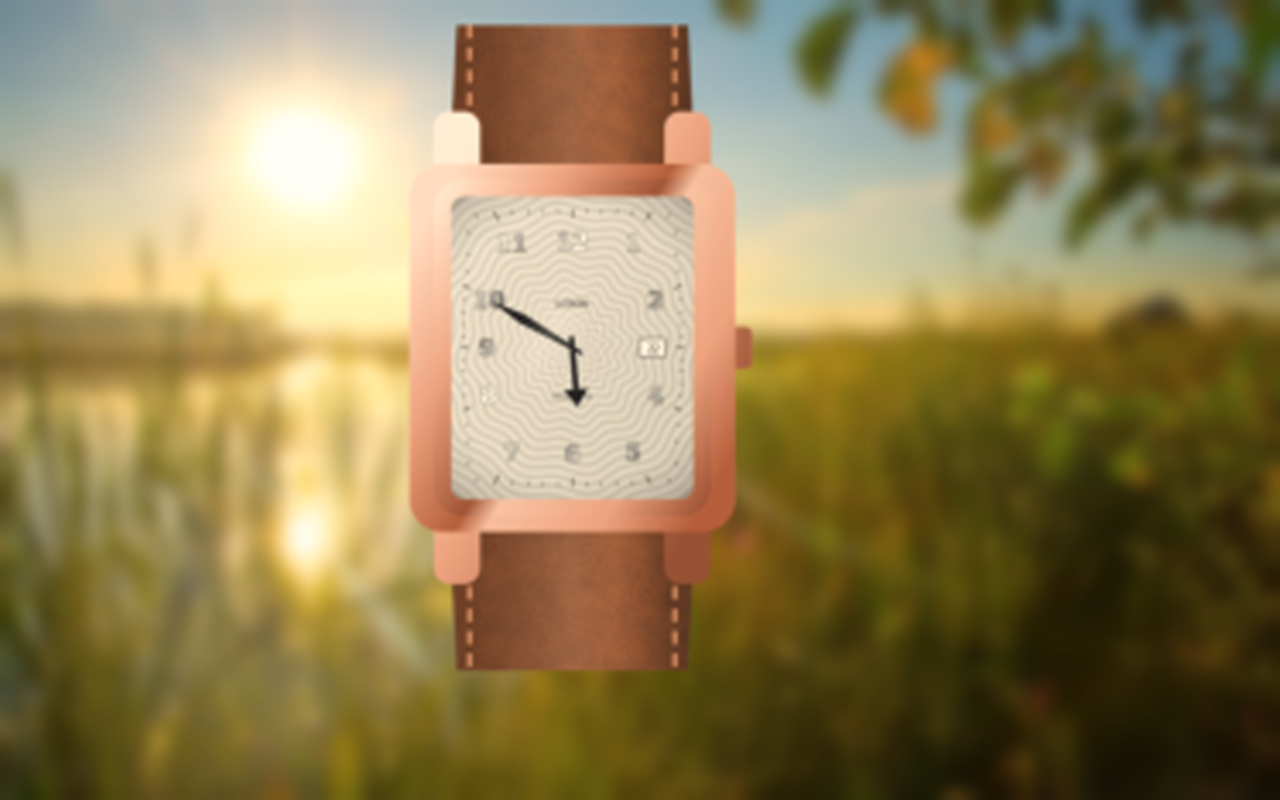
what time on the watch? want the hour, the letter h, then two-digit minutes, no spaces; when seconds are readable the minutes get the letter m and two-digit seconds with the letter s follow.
5h50
